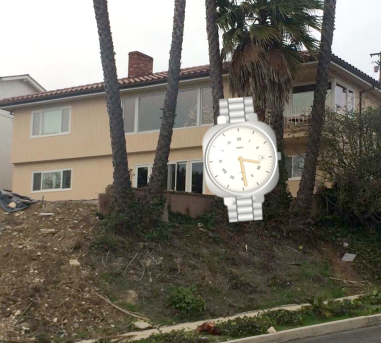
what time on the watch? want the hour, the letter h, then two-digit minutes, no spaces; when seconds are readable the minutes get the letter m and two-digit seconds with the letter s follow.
3h29
